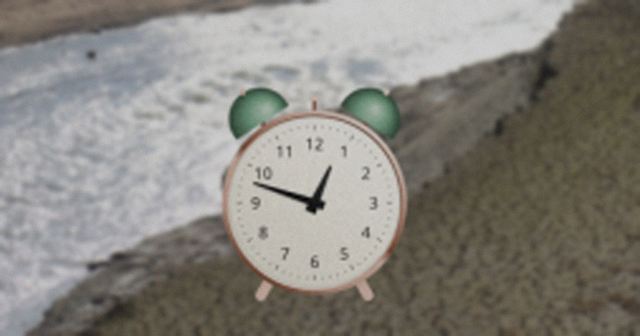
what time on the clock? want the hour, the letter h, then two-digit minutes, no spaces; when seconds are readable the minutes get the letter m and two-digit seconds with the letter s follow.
12h48
